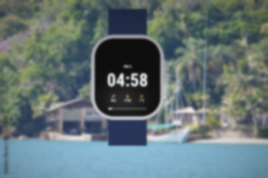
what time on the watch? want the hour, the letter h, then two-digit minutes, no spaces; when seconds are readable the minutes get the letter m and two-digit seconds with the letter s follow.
4h58
